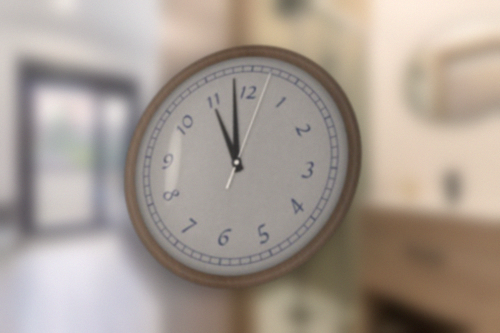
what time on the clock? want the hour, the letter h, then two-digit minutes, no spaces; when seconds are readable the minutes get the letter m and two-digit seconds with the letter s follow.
10h58m02s
